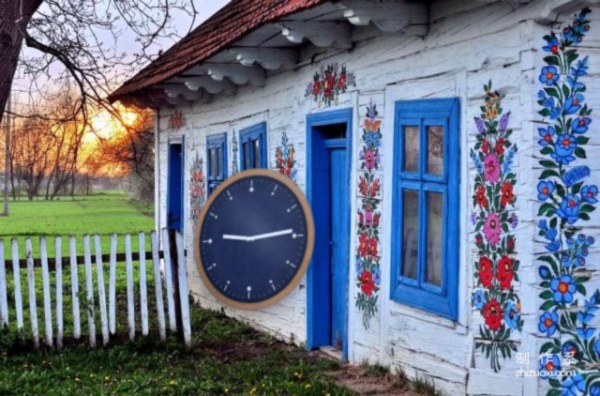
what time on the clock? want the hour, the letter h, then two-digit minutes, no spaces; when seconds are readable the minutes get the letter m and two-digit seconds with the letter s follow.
9h14
